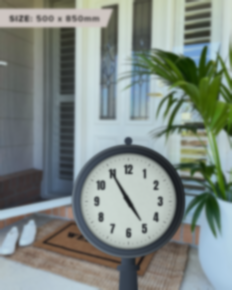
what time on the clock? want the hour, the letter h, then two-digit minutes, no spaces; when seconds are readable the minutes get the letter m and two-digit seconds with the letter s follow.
4h55
